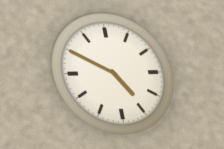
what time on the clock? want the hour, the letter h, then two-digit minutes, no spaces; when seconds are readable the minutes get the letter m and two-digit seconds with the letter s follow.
4h50
